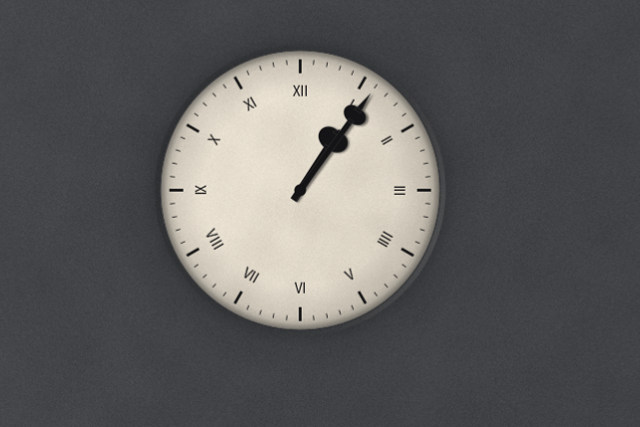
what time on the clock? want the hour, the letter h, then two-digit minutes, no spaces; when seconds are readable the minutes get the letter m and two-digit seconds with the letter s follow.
1h06
